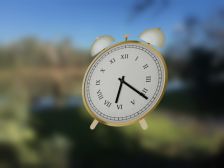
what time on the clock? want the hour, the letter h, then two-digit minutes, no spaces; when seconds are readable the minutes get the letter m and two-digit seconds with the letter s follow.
6h21
